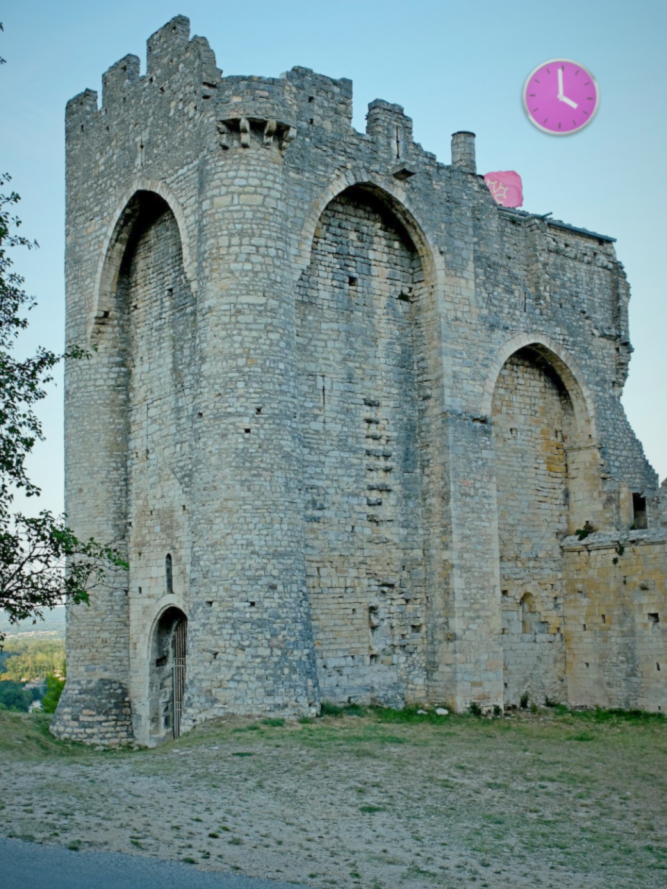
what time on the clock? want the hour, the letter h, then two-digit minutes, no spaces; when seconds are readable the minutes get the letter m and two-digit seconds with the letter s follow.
3h59
